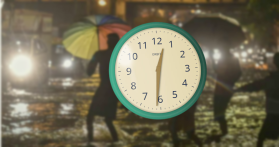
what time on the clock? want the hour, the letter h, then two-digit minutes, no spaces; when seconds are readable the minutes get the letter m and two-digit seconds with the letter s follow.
12h31
